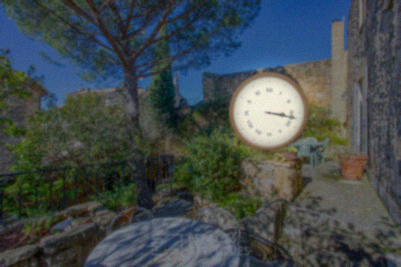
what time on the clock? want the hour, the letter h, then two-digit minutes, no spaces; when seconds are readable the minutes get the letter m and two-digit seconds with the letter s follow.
3h17
